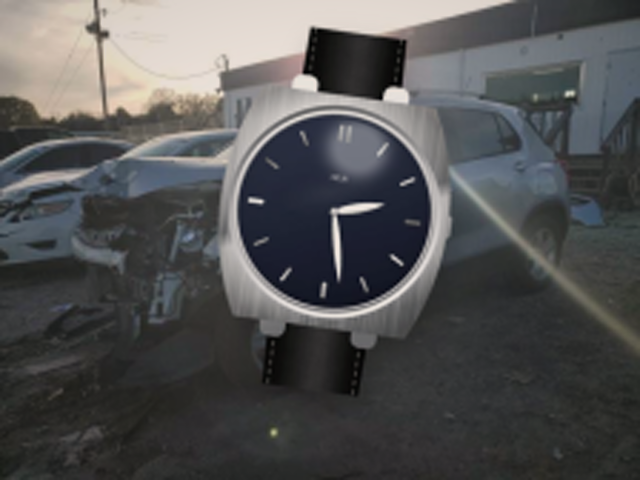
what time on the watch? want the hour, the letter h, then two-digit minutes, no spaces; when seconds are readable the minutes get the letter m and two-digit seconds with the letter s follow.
2h28
